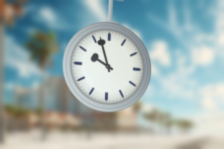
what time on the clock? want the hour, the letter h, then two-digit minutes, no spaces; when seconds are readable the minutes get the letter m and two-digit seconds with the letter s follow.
9h57
